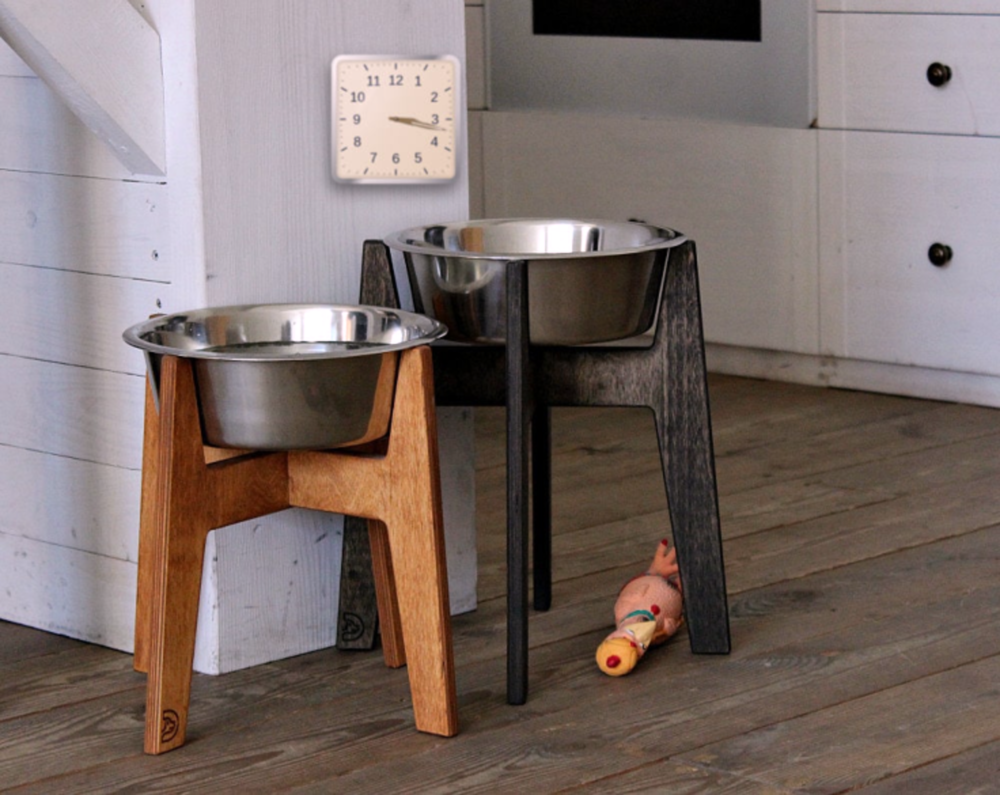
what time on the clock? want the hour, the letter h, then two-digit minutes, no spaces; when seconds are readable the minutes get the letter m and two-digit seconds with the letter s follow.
3h17
